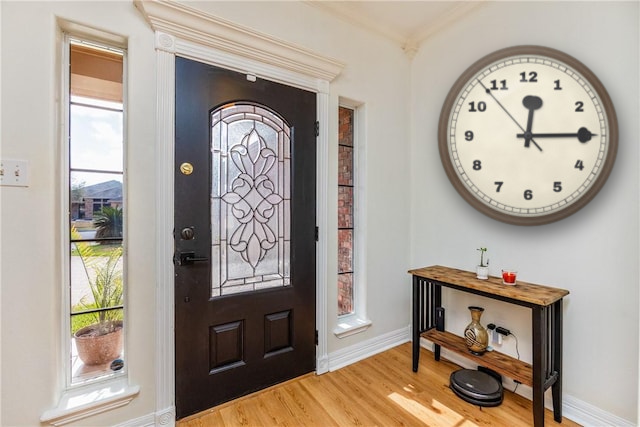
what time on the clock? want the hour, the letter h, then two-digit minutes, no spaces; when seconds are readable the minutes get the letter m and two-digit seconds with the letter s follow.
12h14m53s
